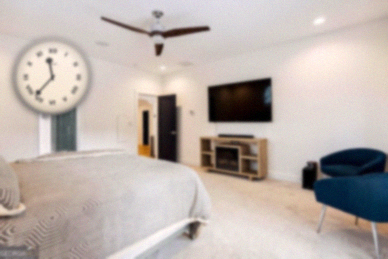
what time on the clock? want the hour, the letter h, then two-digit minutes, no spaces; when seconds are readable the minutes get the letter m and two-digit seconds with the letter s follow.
11h37
